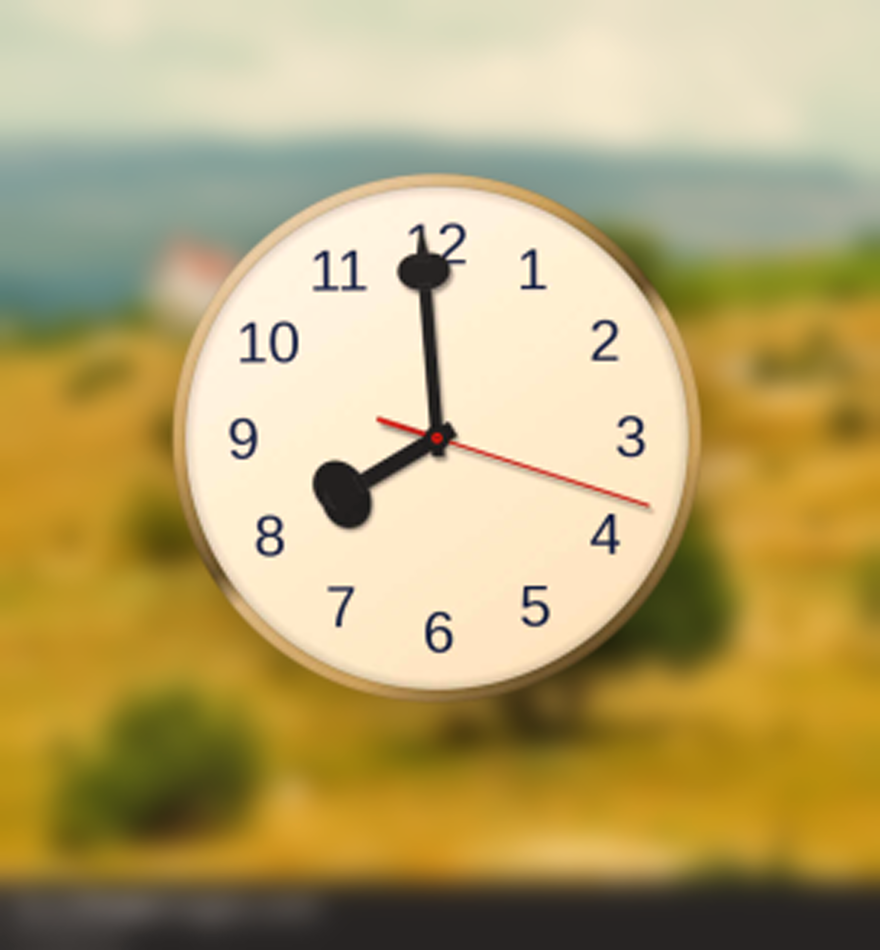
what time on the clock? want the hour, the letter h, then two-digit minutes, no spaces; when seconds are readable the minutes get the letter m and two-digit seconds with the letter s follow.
7h59m18s
